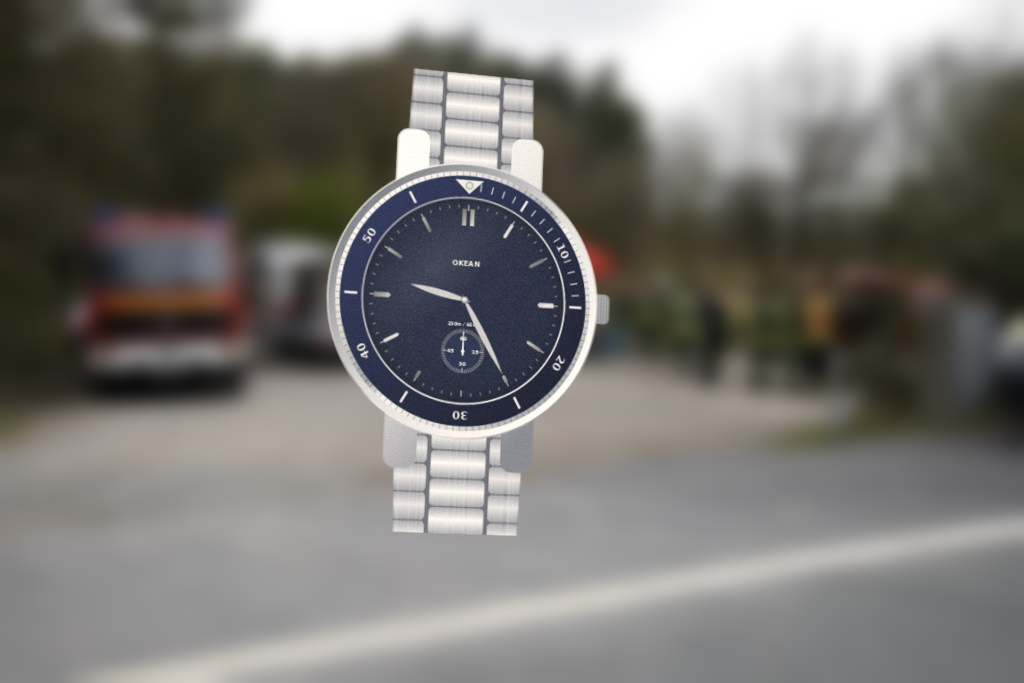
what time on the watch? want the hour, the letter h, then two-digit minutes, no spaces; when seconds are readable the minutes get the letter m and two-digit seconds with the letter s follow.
9h25
